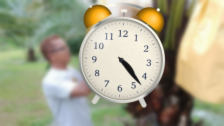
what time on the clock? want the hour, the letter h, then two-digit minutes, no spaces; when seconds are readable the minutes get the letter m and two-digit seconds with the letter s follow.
4h23
